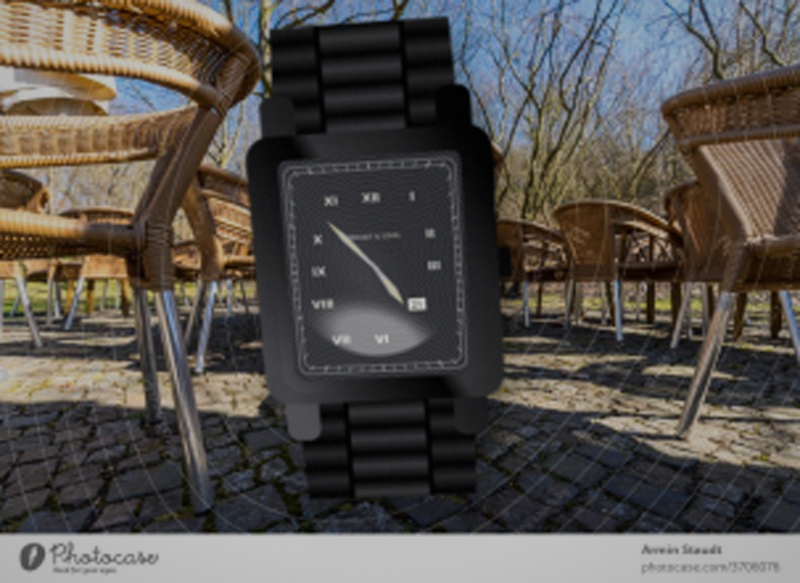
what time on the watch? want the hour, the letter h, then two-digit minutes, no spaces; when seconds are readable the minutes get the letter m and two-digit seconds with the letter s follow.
4h53
